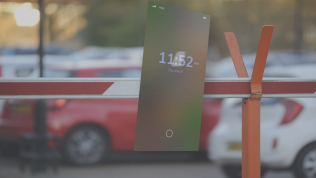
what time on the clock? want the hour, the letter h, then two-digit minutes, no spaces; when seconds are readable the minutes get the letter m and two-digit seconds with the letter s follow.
11h52
